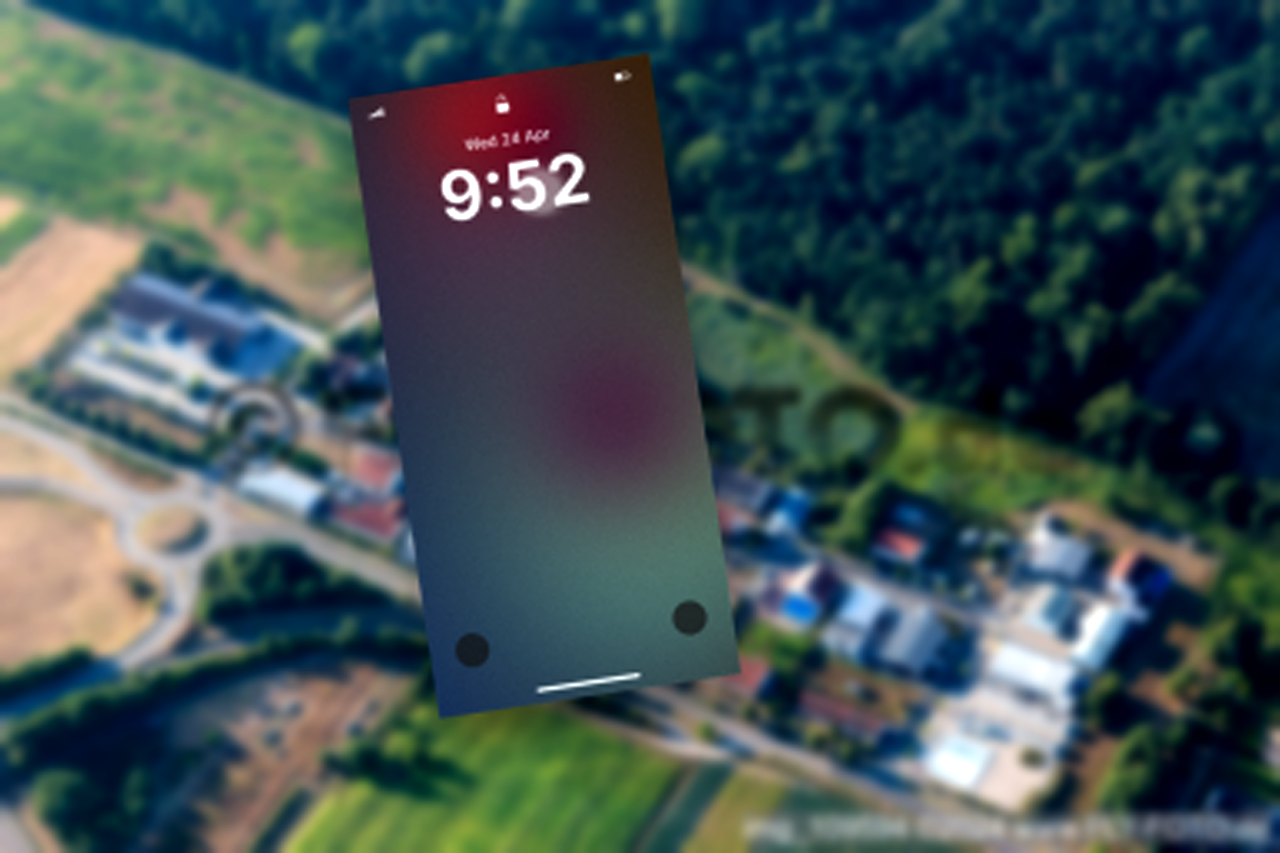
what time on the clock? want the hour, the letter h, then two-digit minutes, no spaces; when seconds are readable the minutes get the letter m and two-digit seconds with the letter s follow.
9h52
